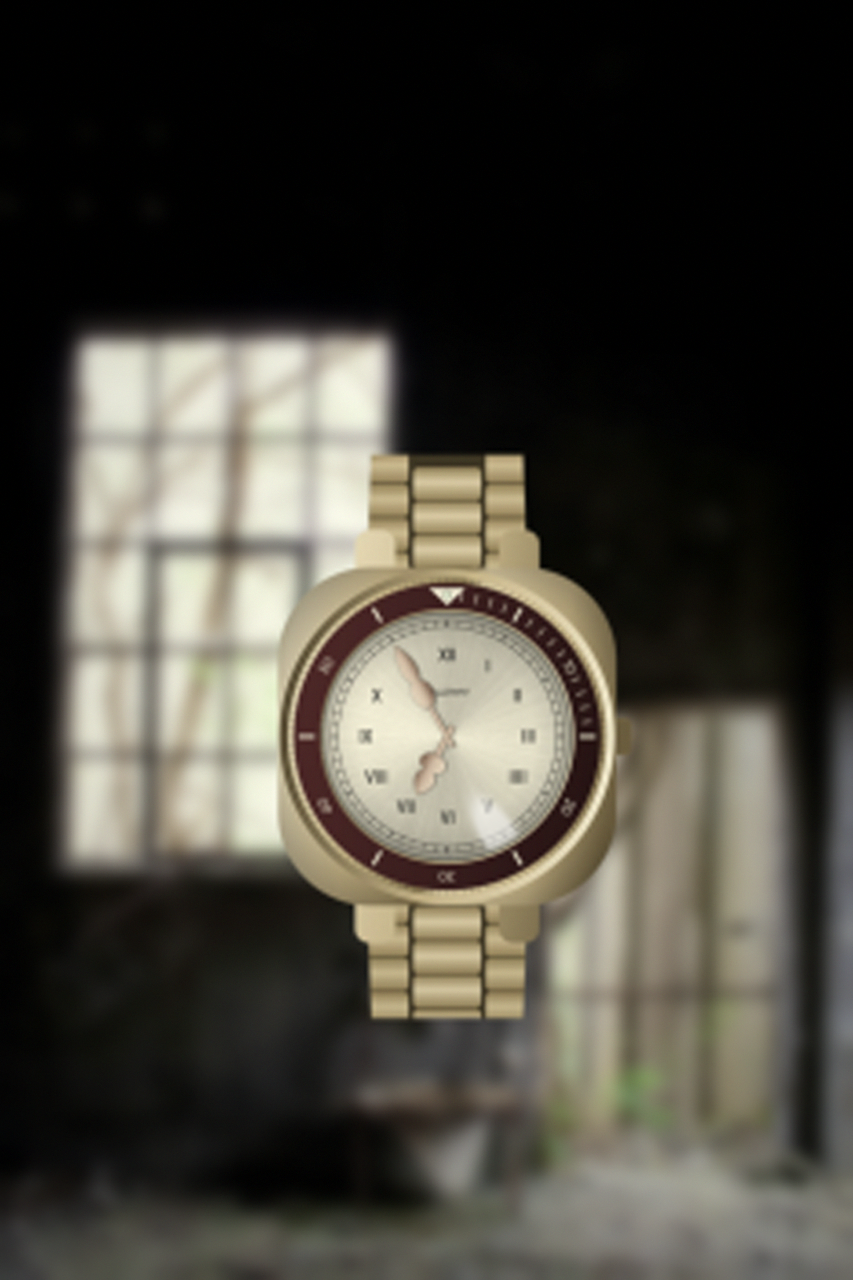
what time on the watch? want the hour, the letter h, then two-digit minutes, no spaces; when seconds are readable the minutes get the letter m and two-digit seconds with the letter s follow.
6h55
